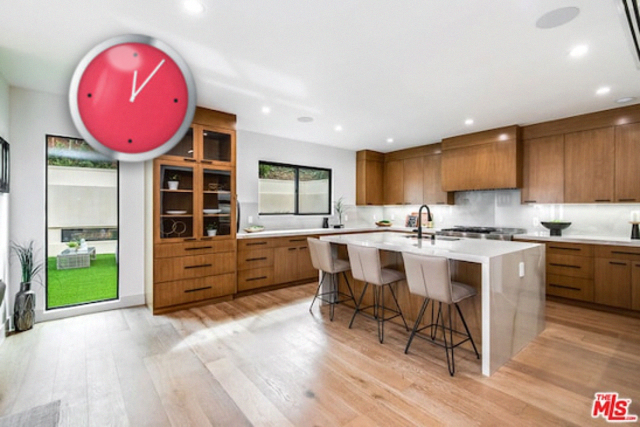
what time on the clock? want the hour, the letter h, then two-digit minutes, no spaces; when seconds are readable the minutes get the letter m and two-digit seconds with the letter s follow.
12h06
